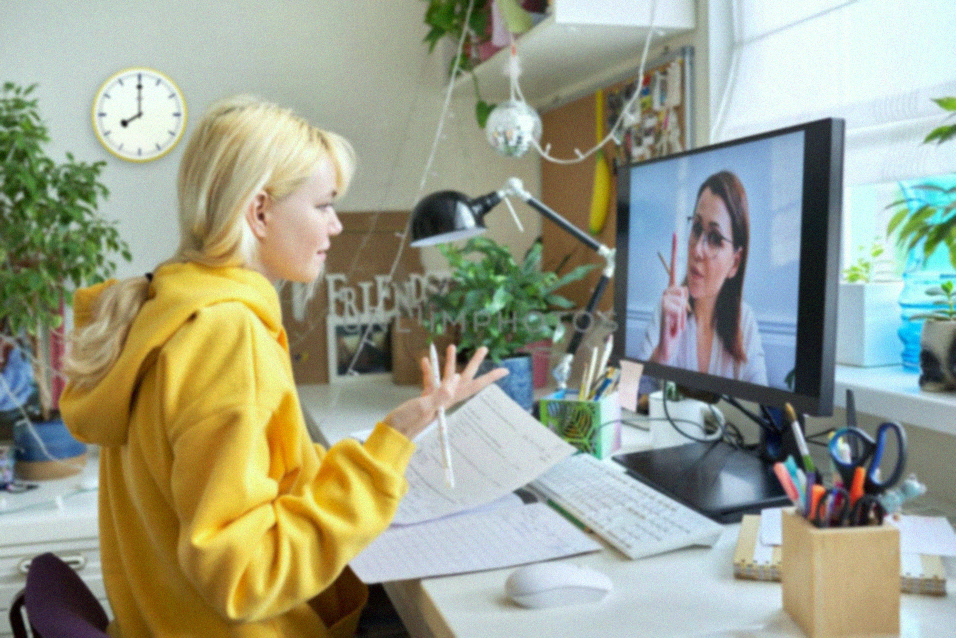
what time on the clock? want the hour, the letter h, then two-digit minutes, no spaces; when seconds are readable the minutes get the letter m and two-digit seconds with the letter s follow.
8h00
